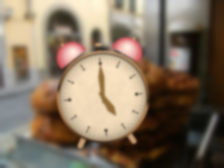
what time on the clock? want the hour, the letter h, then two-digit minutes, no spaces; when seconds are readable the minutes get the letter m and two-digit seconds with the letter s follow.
5h00
